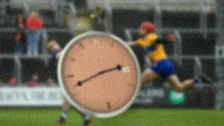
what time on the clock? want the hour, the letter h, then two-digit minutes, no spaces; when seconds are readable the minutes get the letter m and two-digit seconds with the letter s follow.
2h42
